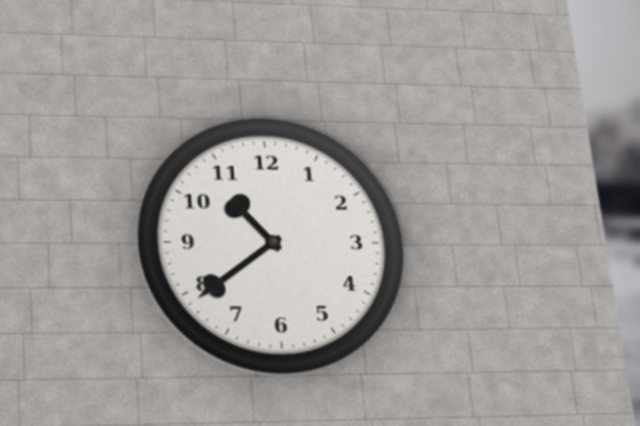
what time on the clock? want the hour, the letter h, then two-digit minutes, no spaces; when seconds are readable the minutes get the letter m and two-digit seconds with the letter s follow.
10h39
